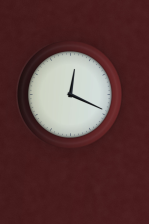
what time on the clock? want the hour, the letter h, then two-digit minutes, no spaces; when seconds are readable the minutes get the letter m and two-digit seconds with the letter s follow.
12h19
